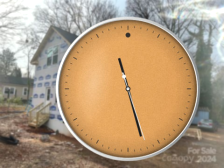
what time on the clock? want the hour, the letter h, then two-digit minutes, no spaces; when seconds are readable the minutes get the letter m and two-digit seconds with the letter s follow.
11h27m27s
